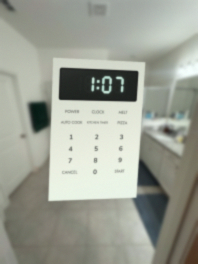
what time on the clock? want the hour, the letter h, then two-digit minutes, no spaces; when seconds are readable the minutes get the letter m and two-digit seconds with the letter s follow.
1h07
